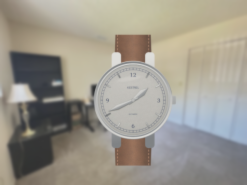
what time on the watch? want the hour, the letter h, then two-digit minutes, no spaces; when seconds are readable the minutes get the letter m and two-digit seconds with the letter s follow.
1h41
